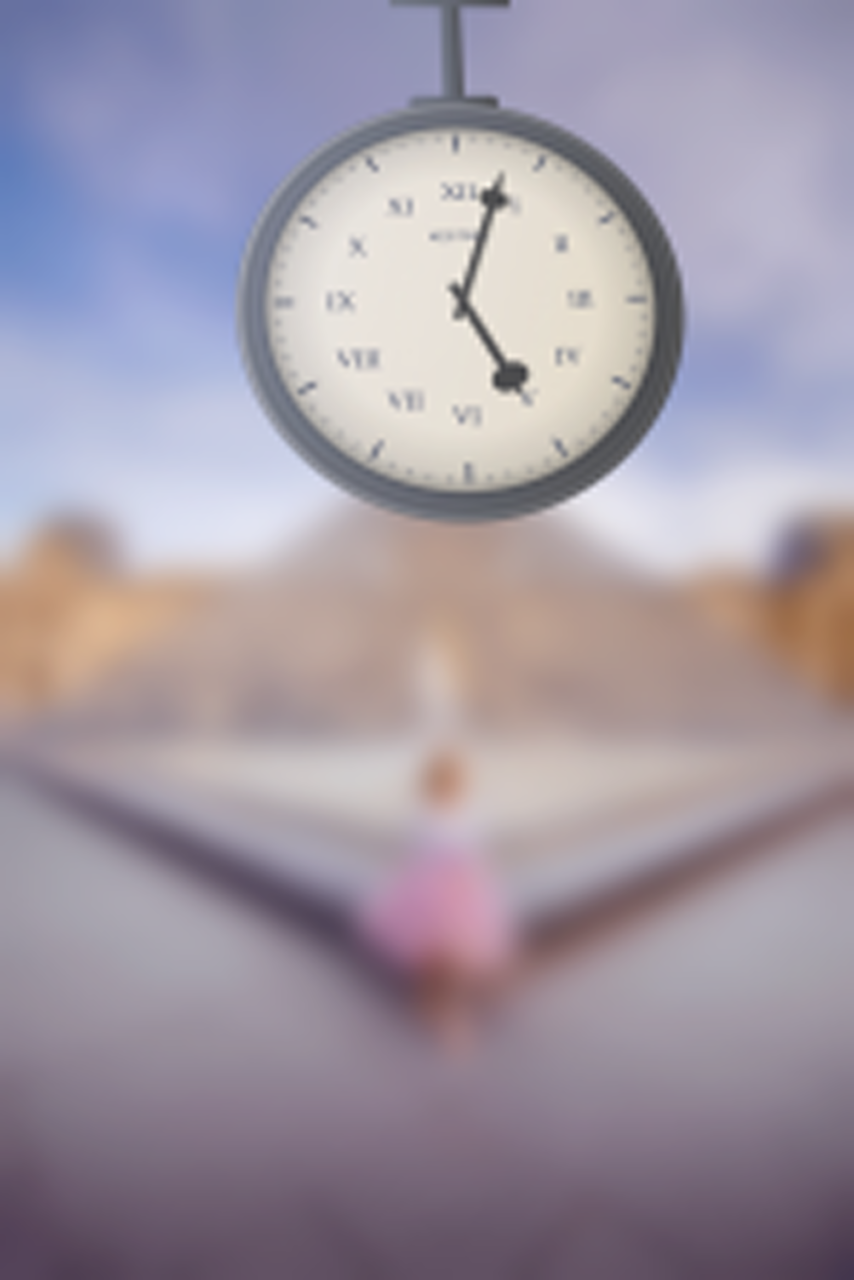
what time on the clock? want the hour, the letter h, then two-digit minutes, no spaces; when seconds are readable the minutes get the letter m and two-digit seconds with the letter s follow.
5h03
